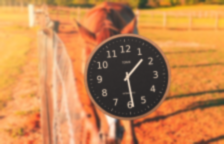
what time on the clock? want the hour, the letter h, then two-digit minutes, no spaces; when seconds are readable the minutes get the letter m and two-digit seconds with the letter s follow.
1h29
